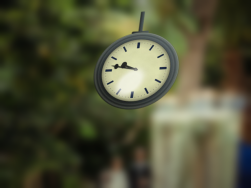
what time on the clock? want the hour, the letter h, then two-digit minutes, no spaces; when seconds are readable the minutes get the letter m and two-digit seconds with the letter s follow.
9h47
